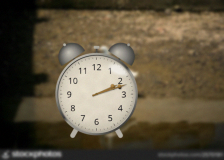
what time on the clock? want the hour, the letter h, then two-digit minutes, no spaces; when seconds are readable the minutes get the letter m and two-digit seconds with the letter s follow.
2h12
